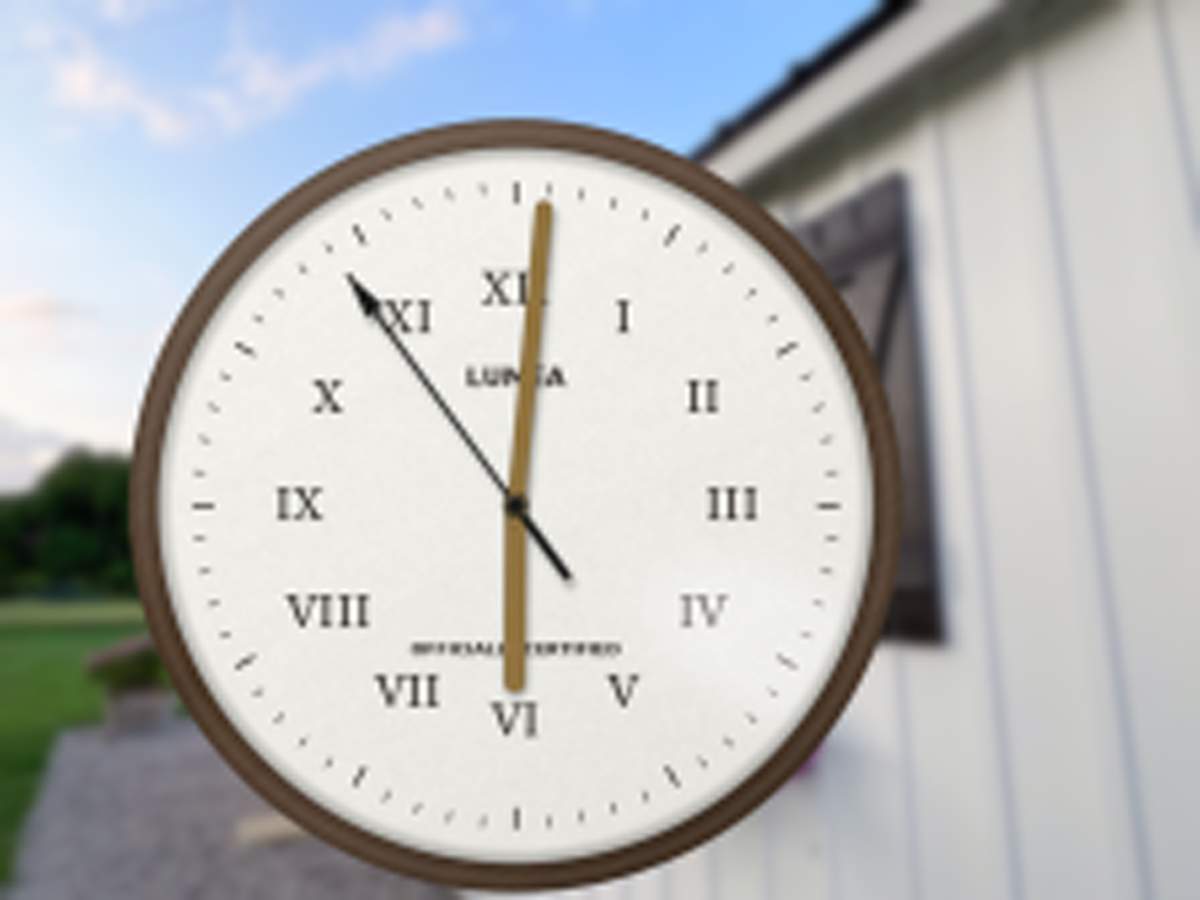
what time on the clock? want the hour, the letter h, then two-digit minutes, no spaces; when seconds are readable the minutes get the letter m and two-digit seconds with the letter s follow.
6h00m54s
